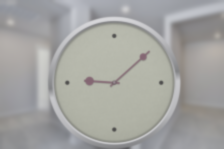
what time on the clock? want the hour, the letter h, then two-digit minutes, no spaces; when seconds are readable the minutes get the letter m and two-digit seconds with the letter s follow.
9h08
